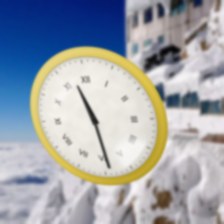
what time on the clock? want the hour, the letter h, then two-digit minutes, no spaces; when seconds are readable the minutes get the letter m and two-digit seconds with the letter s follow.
11h29
